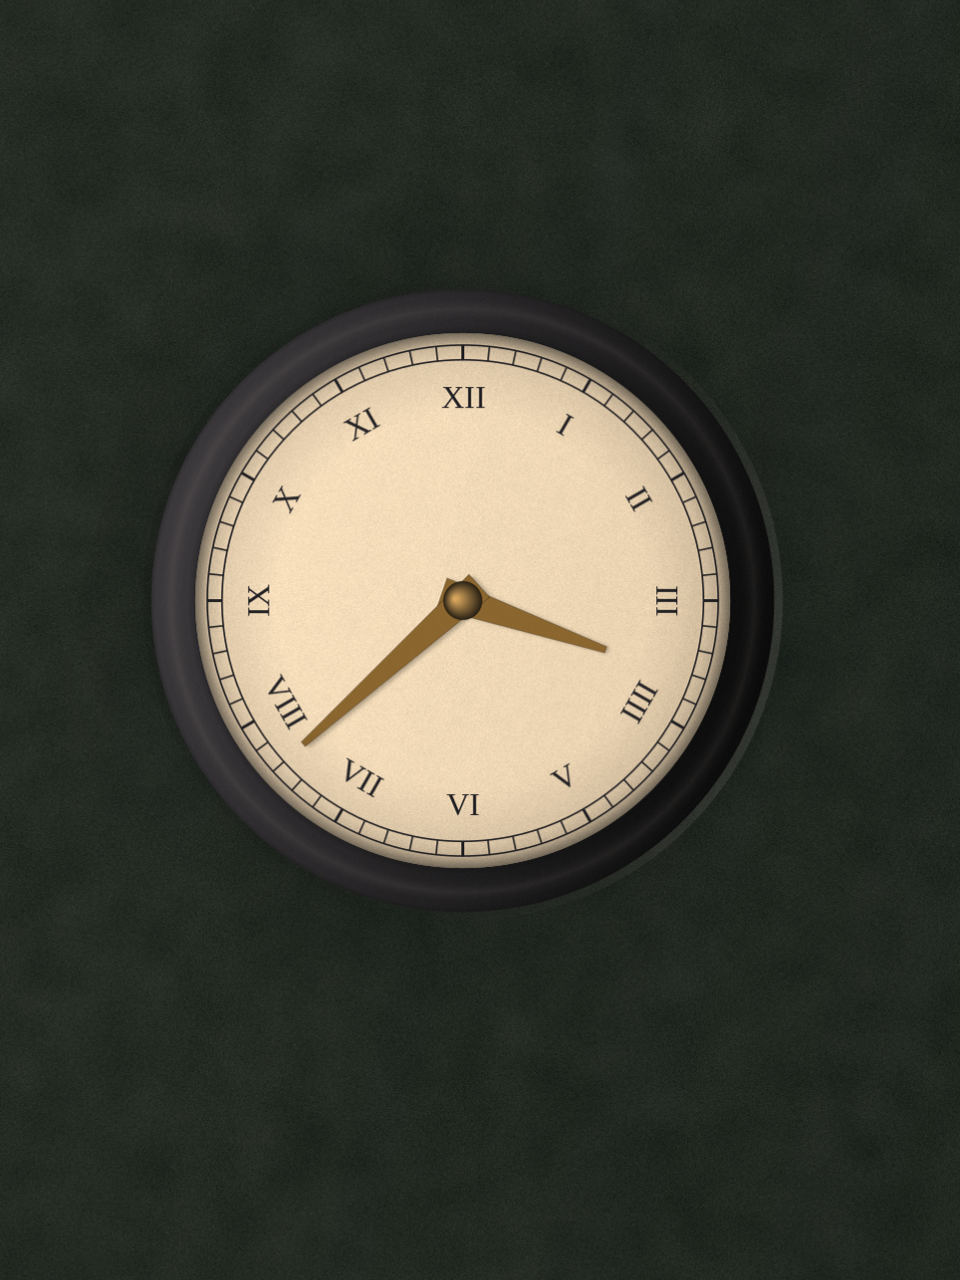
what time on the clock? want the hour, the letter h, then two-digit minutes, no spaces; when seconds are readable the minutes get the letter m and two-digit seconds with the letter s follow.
3h38
